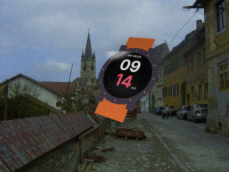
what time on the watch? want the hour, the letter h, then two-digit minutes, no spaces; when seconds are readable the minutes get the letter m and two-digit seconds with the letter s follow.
9h14
